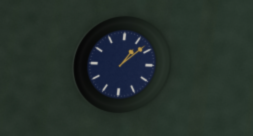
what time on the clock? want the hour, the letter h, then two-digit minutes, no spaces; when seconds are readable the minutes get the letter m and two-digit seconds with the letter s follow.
1h08
